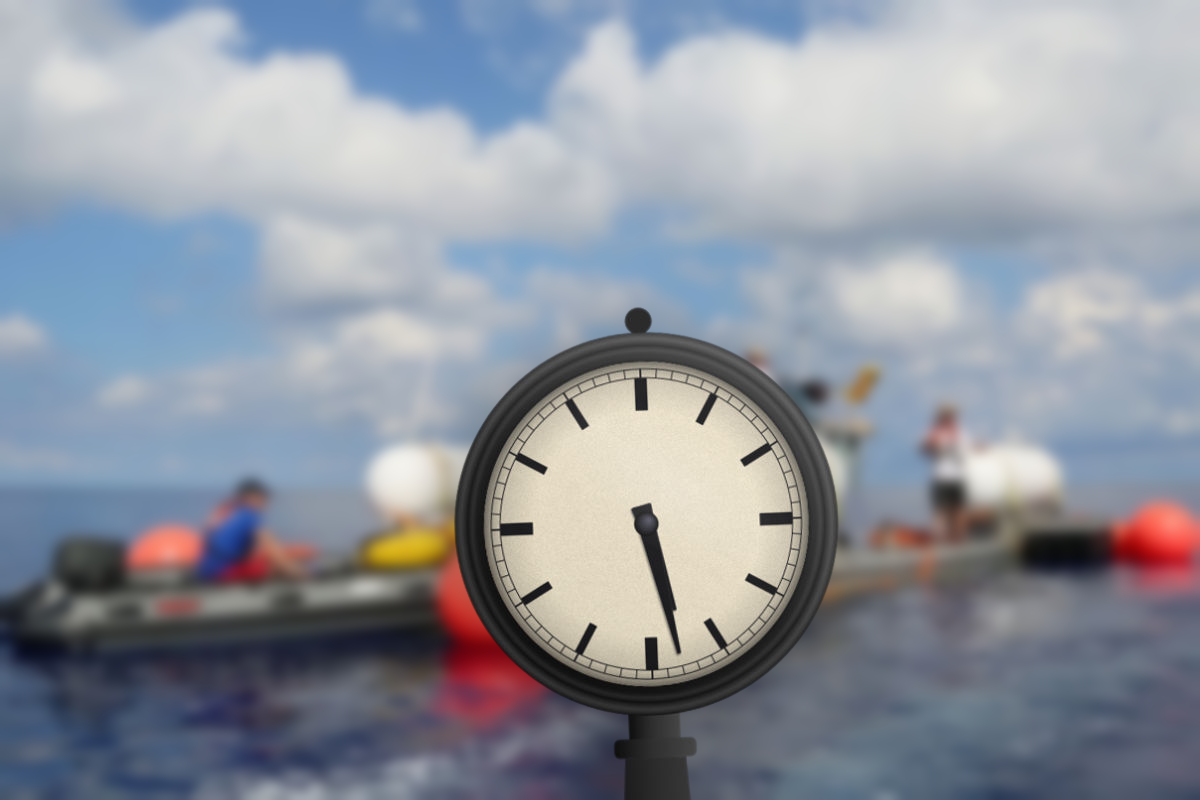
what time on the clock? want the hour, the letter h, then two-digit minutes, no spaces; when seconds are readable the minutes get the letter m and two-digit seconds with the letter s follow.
5h28
